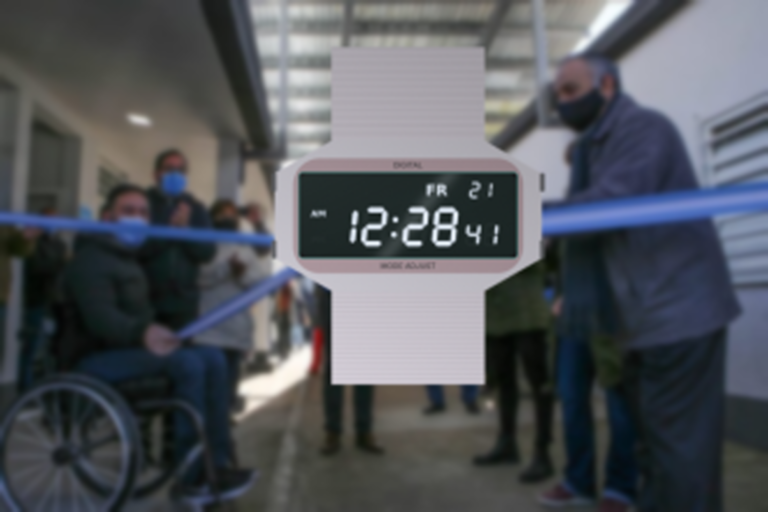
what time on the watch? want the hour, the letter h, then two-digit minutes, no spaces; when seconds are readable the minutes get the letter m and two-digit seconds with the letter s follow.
12h28m41s
